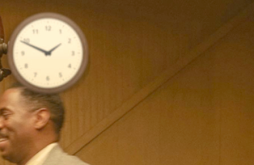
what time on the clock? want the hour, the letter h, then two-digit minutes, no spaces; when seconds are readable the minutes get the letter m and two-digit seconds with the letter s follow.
1h49
